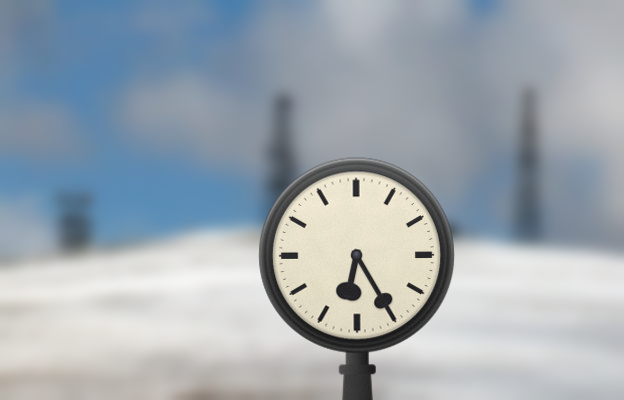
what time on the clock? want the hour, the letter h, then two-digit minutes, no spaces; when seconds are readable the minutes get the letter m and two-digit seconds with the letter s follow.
6h25
